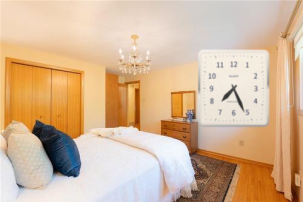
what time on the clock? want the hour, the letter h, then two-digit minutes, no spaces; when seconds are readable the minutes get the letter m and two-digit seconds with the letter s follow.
7h26
